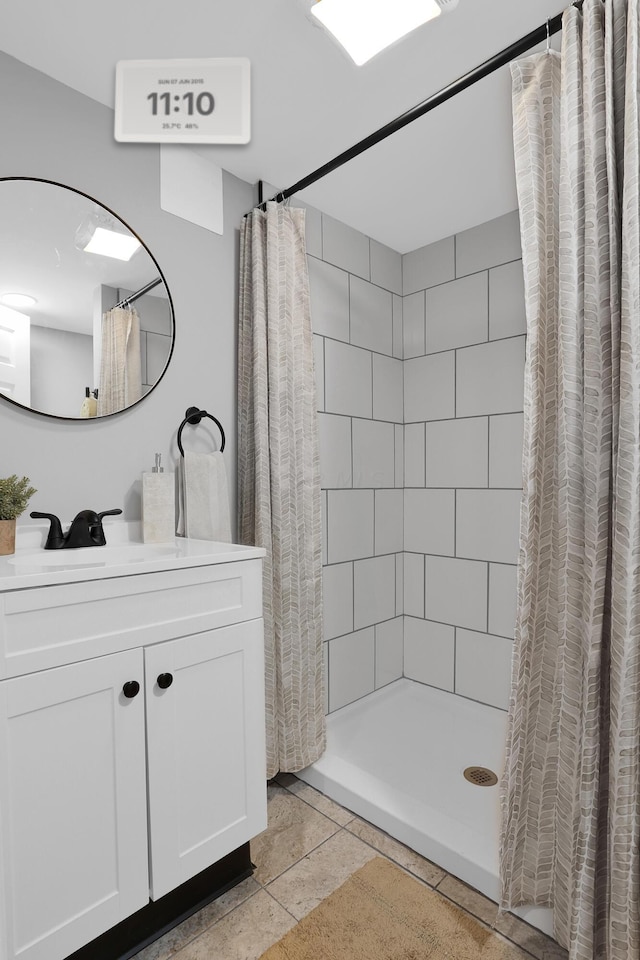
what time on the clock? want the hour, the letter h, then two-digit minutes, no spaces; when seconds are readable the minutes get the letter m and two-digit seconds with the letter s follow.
11h10
